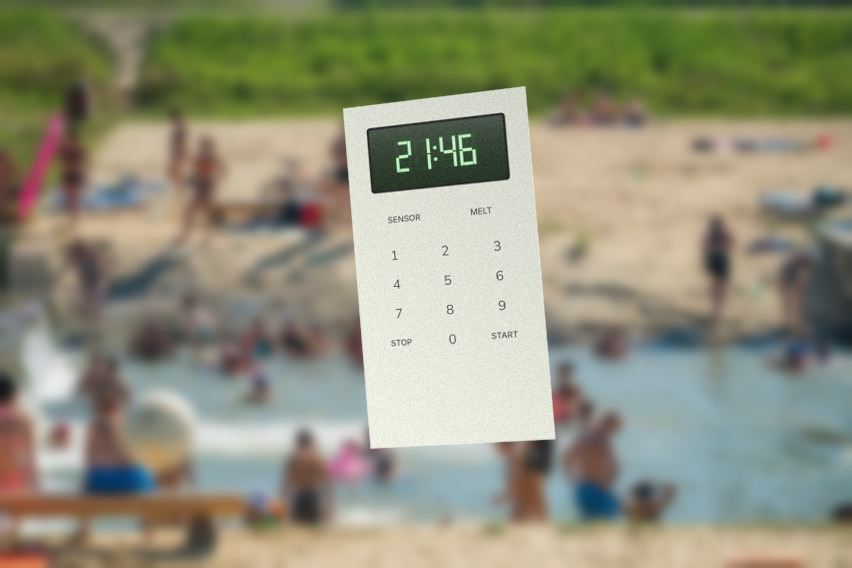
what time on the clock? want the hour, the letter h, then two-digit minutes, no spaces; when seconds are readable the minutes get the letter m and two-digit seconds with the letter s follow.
21h46
